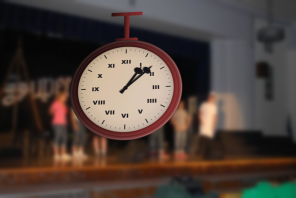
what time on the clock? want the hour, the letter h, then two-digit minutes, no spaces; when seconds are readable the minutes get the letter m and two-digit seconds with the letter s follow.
1h08
